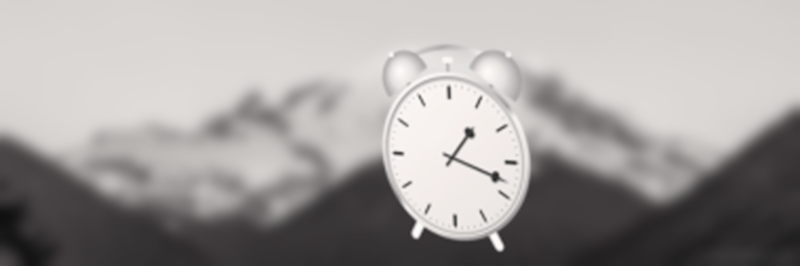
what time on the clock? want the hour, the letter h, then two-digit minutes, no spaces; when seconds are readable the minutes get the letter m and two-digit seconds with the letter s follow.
1h18
